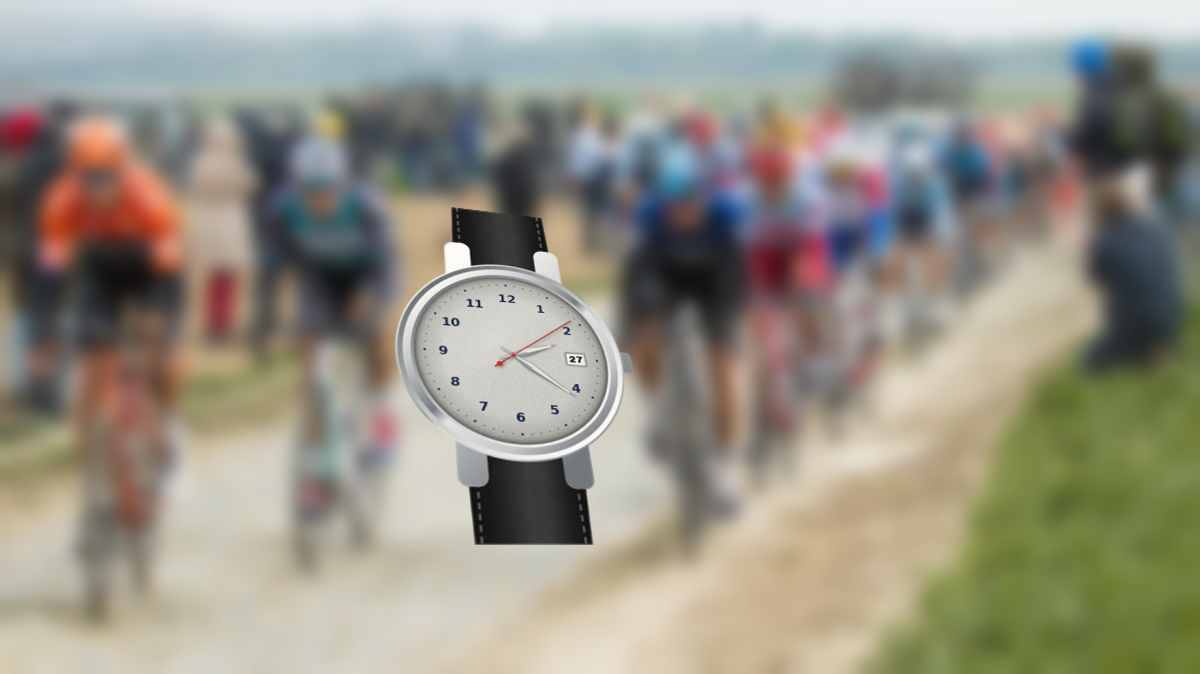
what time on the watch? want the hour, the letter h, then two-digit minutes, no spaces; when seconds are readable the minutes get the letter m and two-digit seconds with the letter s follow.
2h21m09s
